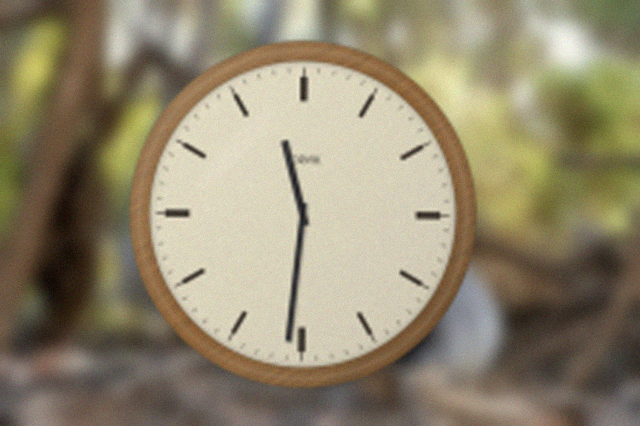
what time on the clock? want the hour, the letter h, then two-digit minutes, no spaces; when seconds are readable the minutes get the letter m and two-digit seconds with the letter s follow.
11h31
